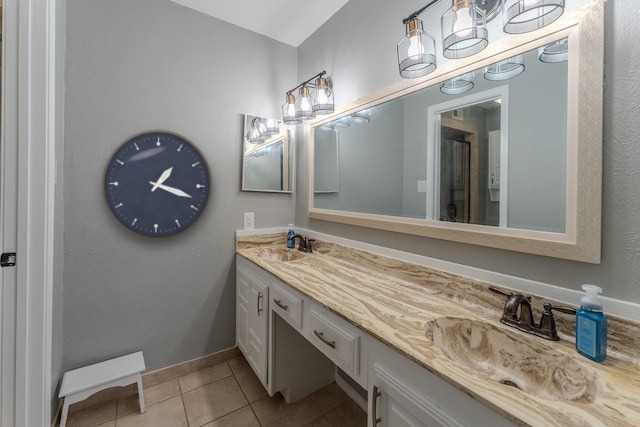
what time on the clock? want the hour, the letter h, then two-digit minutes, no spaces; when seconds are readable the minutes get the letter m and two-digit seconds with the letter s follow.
1h18
